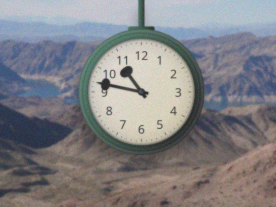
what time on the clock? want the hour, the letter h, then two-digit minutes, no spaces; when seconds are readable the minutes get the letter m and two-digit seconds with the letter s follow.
10h47
